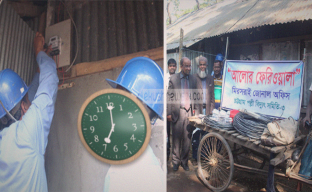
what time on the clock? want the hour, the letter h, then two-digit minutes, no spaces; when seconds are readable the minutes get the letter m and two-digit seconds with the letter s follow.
7h00
